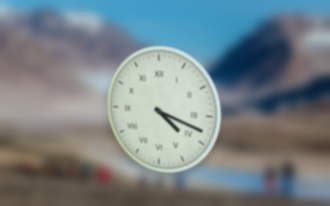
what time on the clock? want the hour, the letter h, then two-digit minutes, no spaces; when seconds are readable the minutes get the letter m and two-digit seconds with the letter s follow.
4h18
